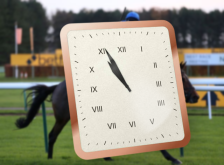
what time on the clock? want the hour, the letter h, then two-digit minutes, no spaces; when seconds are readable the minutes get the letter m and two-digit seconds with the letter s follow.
10h56
